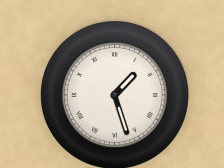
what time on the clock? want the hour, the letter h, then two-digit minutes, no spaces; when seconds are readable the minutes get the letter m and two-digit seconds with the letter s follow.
1h27
